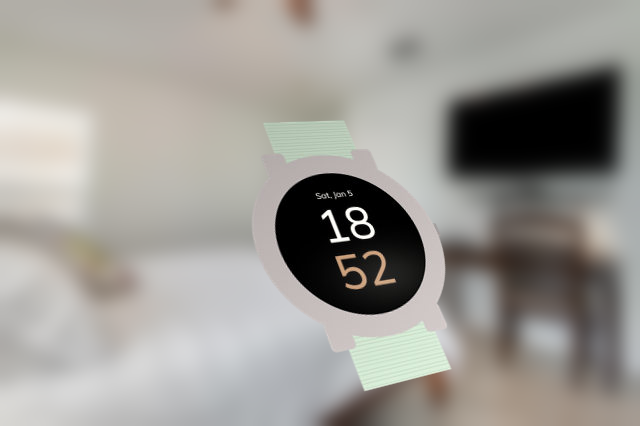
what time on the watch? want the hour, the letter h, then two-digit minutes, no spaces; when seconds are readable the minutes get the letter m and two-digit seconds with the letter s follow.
18h52
